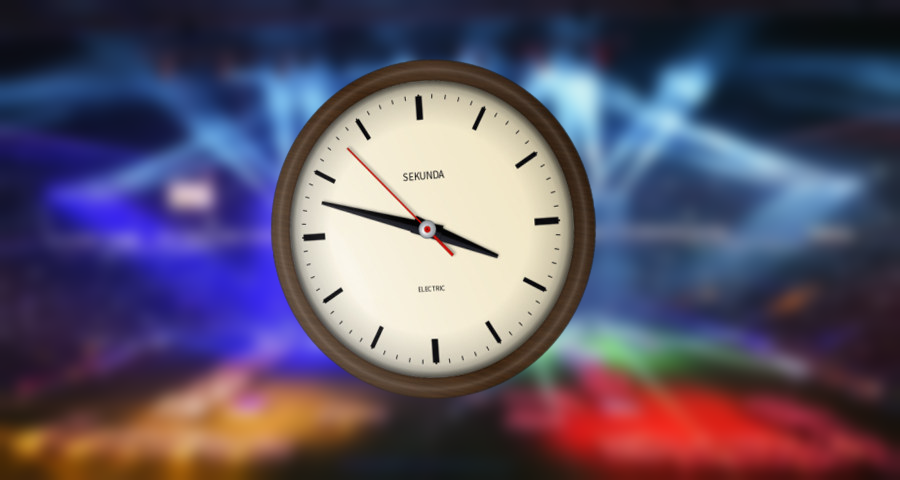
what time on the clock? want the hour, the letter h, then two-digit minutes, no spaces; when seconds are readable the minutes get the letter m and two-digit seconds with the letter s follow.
3h47m53s
